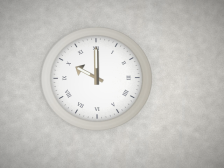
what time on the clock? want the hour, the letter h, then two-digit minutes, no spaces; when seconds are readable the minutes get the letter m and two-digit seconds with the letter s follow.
10h00
